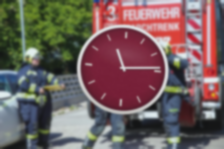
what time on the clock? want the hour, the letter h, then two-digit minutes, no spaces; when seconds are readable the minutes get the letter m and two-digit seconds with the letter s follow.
11h14
